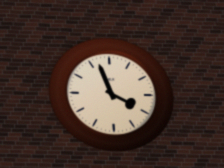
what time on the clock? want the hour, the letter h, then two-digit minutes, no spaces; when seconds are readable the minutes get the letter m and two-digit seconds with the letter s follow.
3h57
